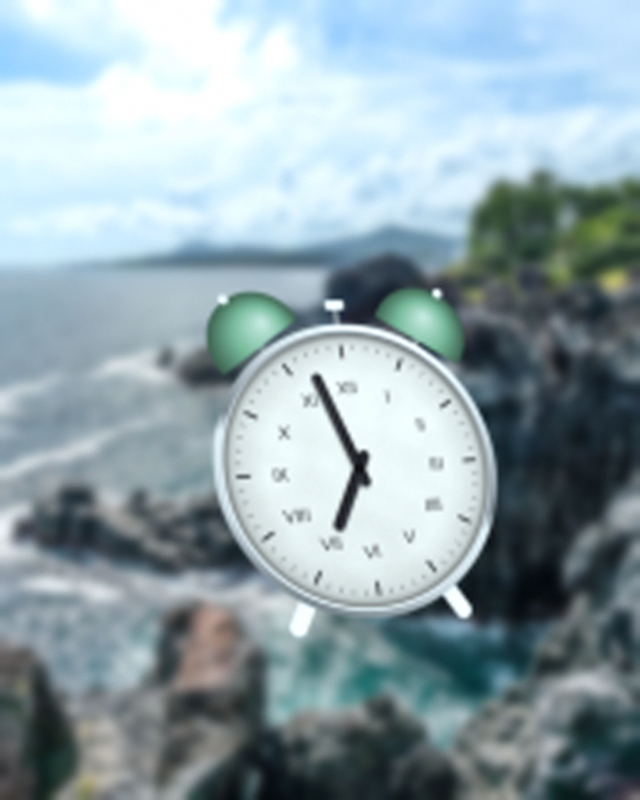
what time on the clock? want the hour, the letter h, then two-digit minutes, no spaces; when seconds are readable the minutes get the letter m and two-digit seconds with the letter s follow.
6h57
